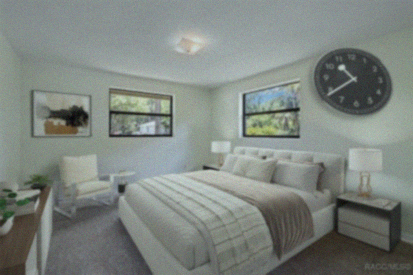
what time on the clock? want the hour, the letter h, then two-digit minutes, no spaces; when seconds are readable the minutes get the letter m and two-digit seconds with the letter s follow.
10h39
